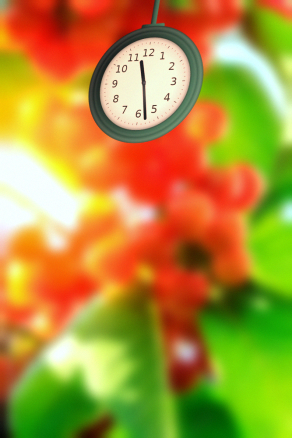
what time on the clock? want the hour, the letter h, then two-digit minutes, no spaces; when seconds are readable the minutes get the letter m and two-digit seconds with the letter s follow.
11h28
